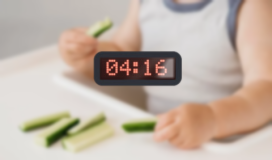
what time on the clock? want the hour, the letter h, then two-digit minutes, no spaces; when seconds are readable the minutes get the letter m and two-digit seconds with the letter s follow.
4h16
